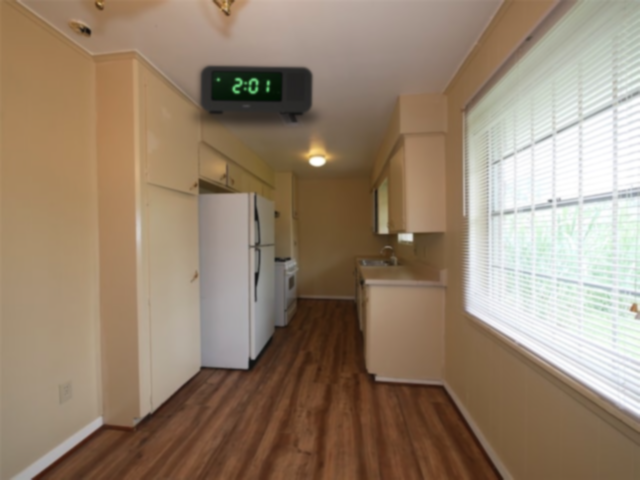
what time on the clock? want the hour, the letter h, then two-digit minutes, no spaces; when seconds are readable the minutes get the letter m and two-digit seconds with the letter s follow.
2h01
